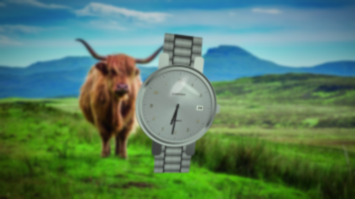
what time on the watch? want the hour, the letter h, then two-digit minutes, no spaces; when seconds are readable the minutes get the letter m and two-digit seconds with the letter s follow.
6h31
